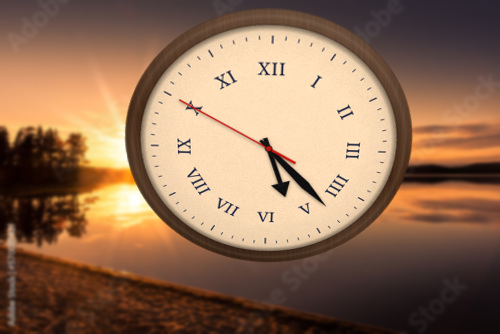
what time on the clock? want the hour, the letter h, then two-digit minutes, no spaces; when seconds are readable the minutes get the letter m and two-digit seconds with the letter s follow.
5h22m50s
